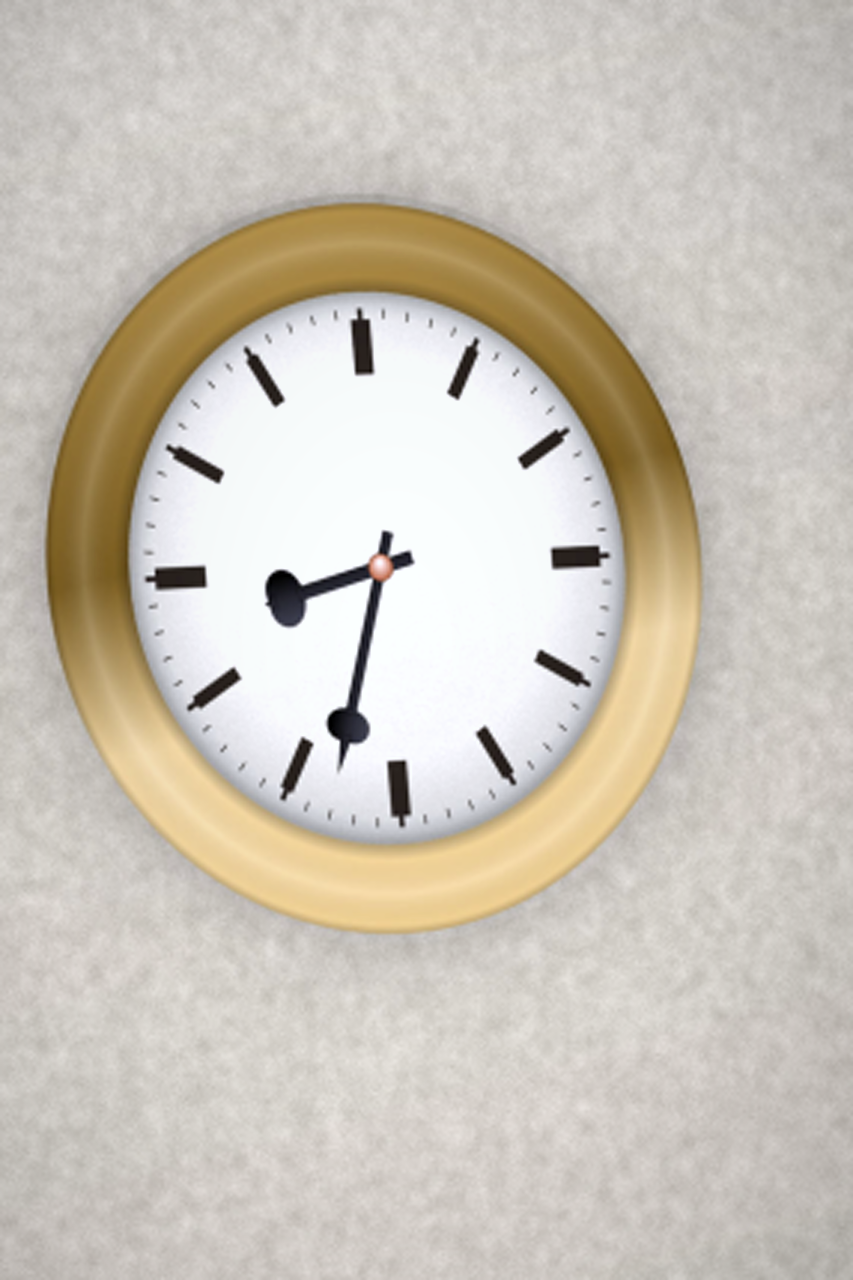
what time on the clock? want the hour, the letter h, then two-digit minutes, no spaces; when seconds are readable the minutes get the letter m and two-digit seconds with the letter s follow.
8h33
